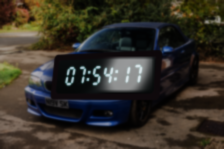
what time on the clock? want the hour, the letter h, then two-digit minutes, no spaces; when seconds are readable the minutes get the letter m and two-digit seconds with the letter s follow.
7h54m17s
